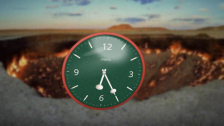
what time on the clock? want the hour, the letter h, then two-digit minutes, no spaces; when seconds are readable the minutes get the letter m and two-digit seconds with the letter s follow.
6h25
